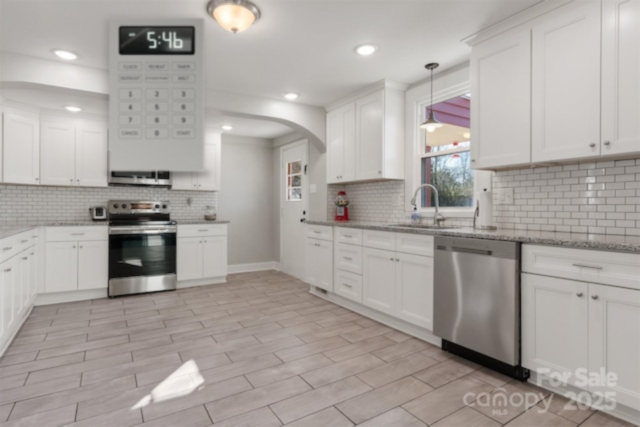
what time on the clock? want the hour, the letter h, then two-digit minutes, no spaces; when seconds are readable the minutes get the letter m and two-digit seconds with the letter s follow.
5h46
